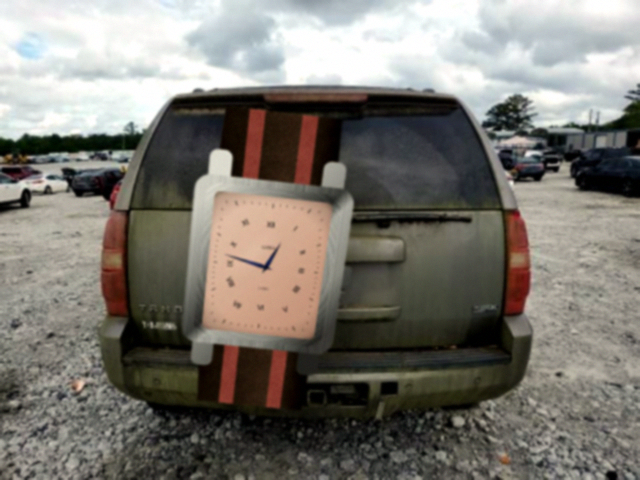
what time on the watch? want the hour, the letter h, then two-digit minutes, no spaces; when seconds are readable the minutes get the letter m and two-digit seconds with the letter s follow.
12h47
